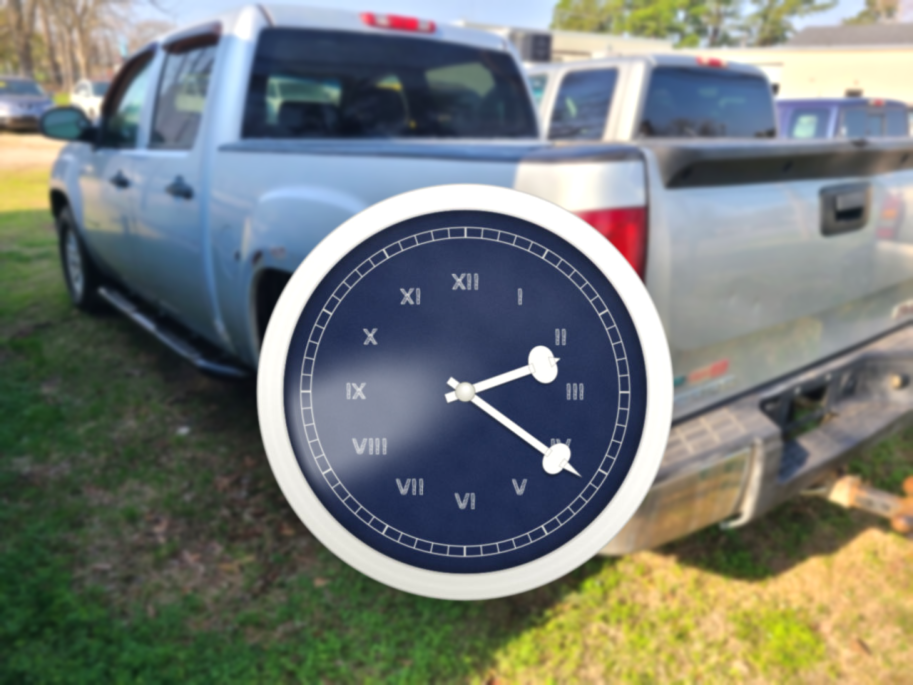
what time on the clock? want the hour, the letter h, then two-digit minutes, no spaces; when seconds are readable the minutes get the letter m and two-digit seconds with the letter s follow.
2h21
